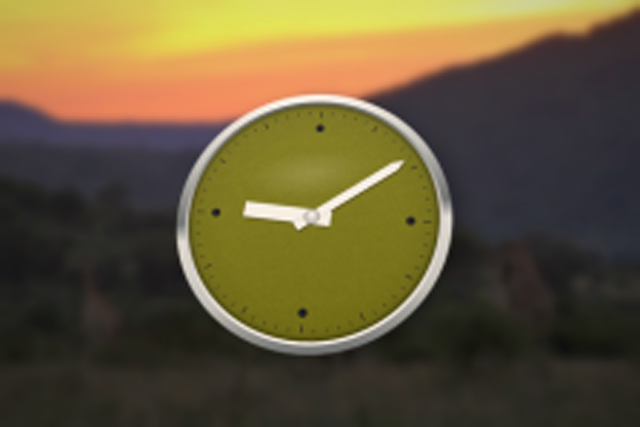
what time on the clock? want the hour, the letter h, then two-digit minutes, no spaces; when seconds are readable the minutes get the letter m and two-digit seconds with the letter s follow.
9h09
